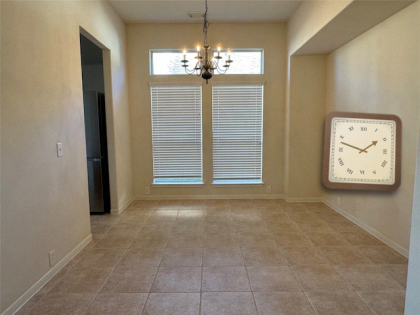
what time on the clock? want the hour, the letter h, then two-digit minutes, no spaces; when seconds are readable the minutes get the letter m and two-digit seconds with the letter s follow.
1h48
